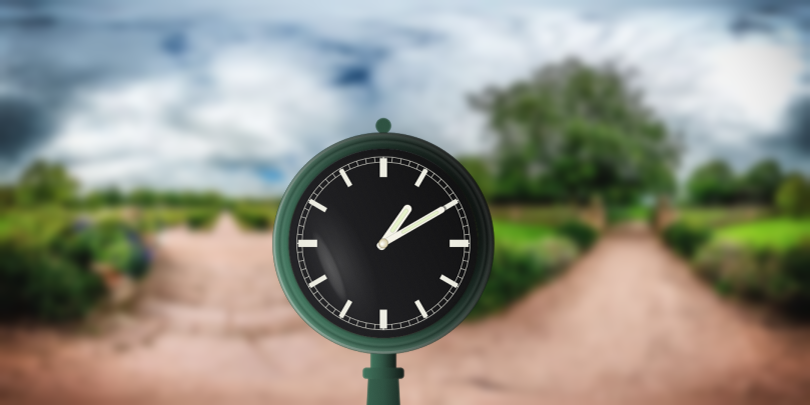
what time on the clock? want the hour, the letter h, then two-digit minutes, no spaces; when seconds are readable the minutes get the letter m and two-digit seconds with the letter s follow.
1h10
